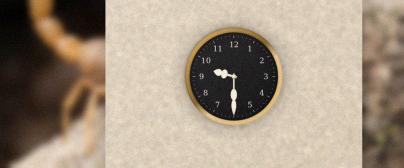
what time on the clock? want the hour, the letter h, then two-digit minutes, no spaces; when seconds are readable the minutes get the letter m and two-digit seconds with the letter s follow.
9h30
